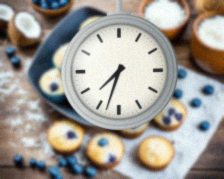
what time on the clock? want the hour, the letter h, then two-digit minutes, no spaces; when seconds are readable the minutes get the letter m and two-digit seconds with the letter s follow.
7h33
